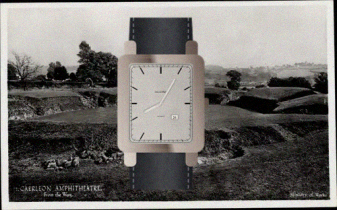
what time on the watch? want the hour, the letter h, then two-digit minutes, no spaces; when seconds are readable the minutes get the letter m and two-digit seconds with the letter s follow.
8h05
